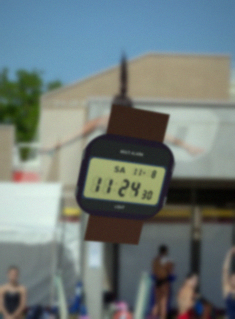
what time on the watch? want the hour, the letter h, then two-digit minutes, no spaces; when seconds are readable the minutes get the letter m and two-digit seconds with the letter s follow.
11h24
